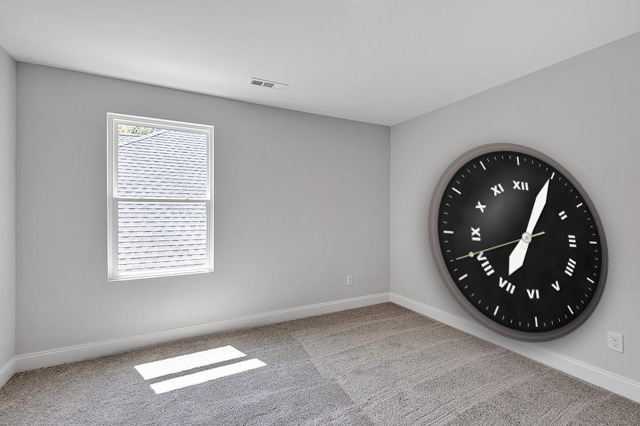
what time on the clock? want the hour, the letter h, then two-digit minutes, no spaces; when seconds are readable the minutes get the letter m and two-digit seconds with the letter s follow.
7h04m42s
